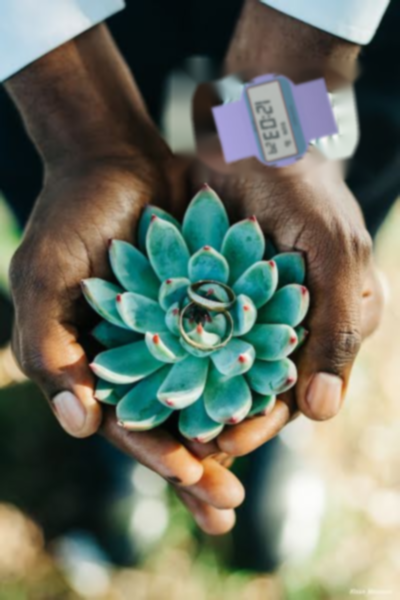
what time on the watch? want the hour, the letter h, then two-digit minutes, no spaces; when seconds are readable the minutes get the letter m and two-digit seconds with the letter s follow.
12h03
